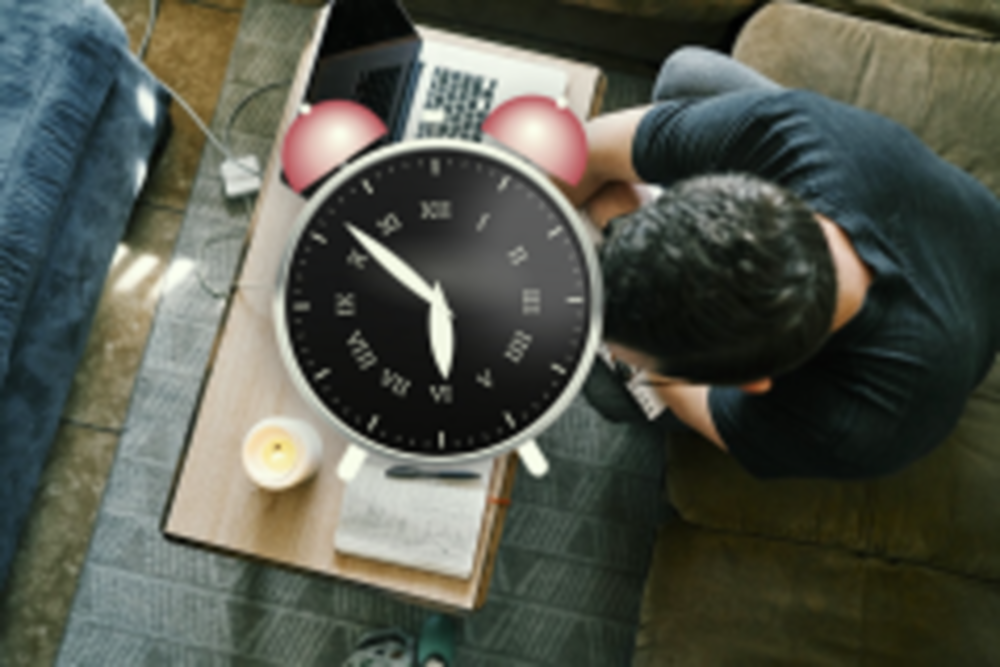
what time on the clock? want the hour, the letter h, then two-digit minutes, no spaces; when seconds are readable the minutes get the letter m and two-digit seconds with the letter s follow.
5h52
